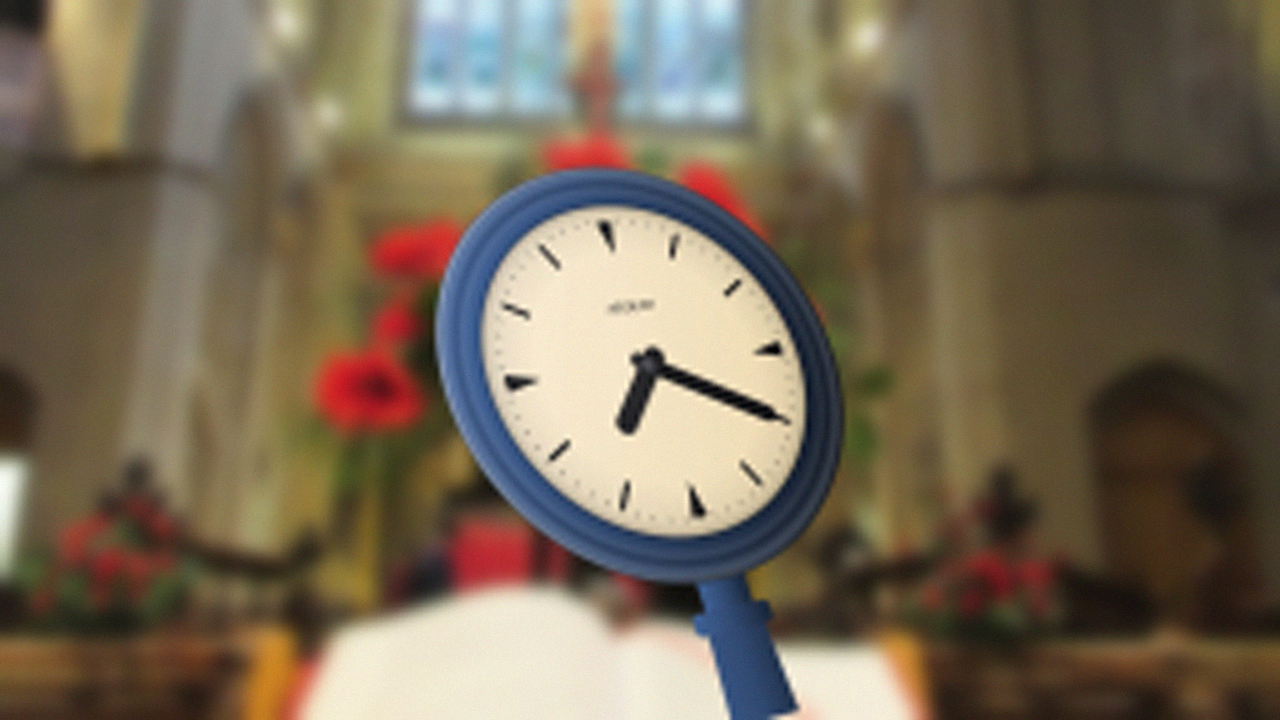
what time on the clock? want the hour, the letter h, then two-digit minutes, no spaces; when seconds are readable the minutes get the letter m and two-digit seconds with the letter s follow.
7h20
